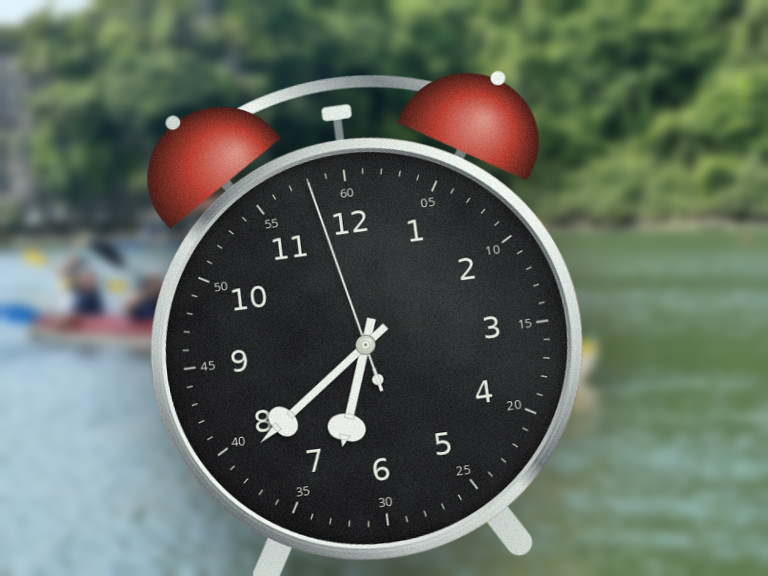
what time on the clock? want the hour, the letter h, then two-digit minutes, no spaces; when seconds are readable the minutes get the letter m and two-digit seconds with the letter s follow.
6h38m58s
